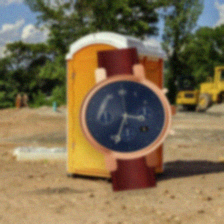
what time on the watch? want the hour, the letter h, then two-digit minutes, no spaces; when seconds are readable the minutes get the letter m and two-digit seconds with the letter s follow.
3h34
